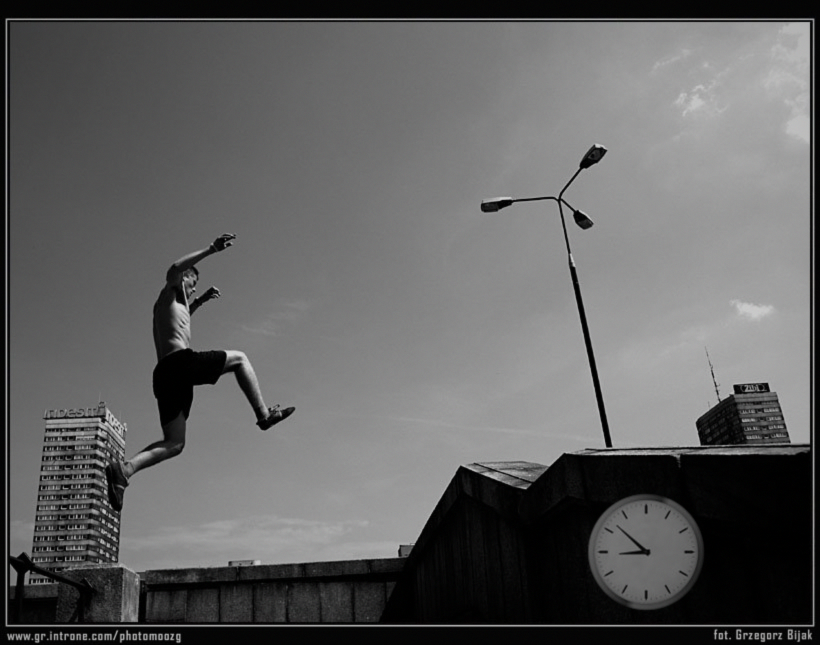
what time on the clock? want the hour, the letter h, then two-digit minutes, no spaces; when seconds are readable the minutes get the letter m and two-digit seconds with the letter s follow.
8h52
